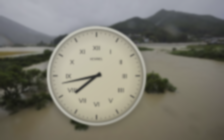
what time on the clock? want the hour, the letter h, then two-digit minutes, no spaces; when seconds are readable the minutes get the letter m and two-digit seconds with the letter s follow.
7h43
